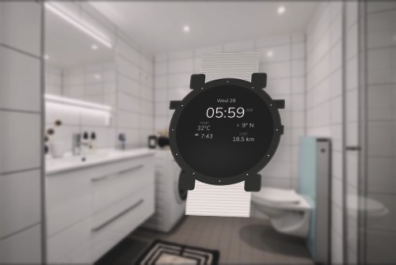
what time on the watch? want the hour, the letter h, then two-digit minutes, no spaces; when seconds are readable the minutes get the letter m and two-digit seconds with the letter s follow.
5h59
